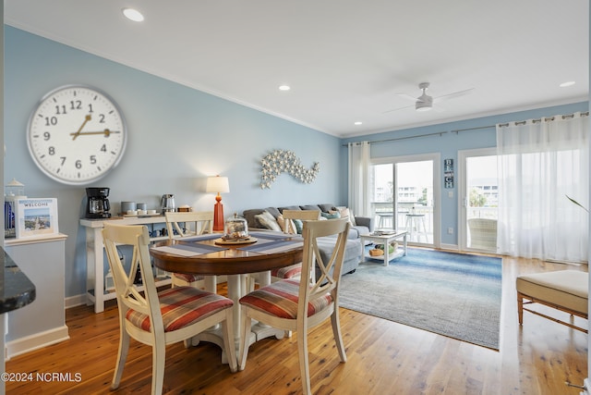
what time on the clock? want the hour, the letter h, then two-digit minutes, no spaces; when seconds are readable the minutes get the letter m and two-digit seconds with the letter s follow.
1h15
